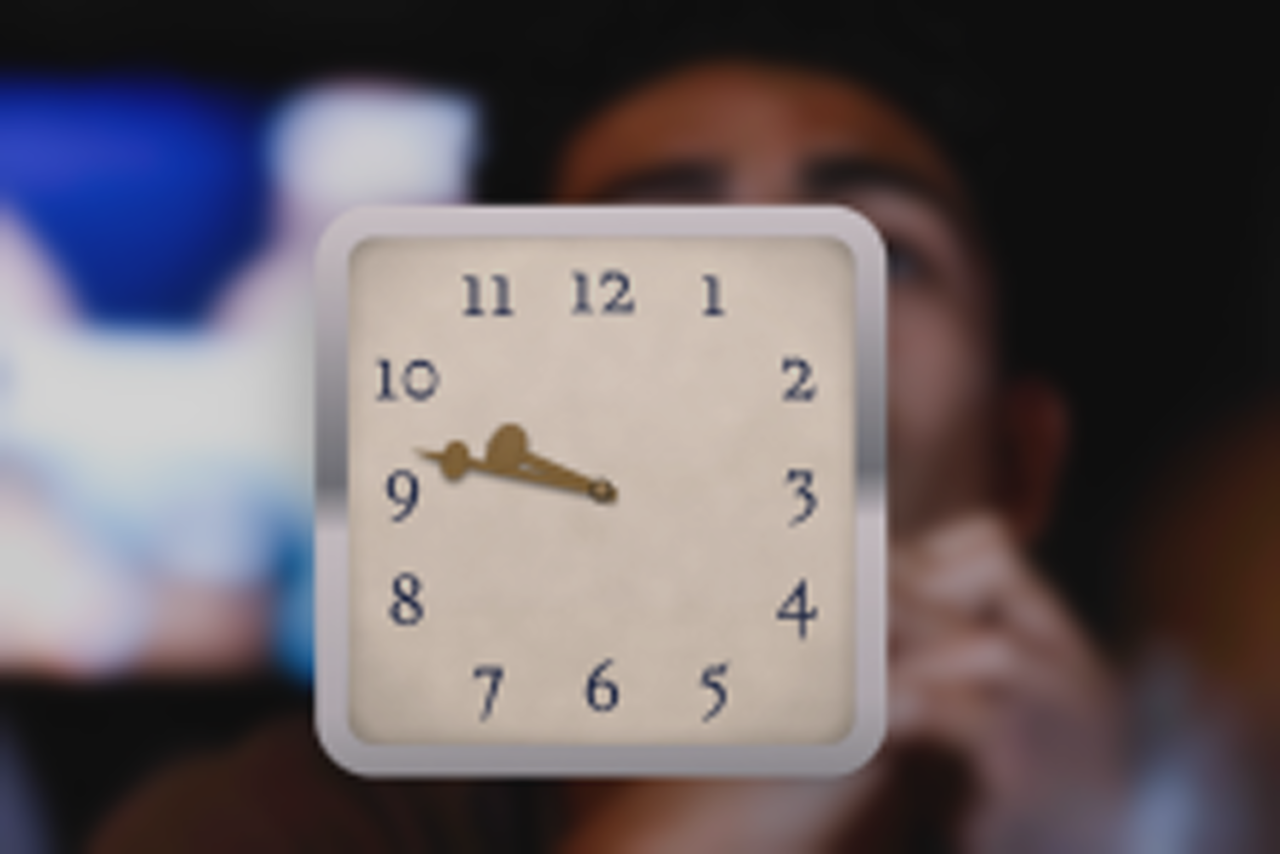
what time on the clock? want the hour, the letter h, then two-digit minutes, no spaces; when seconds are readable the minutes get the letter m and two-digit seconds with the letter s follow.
9h47
